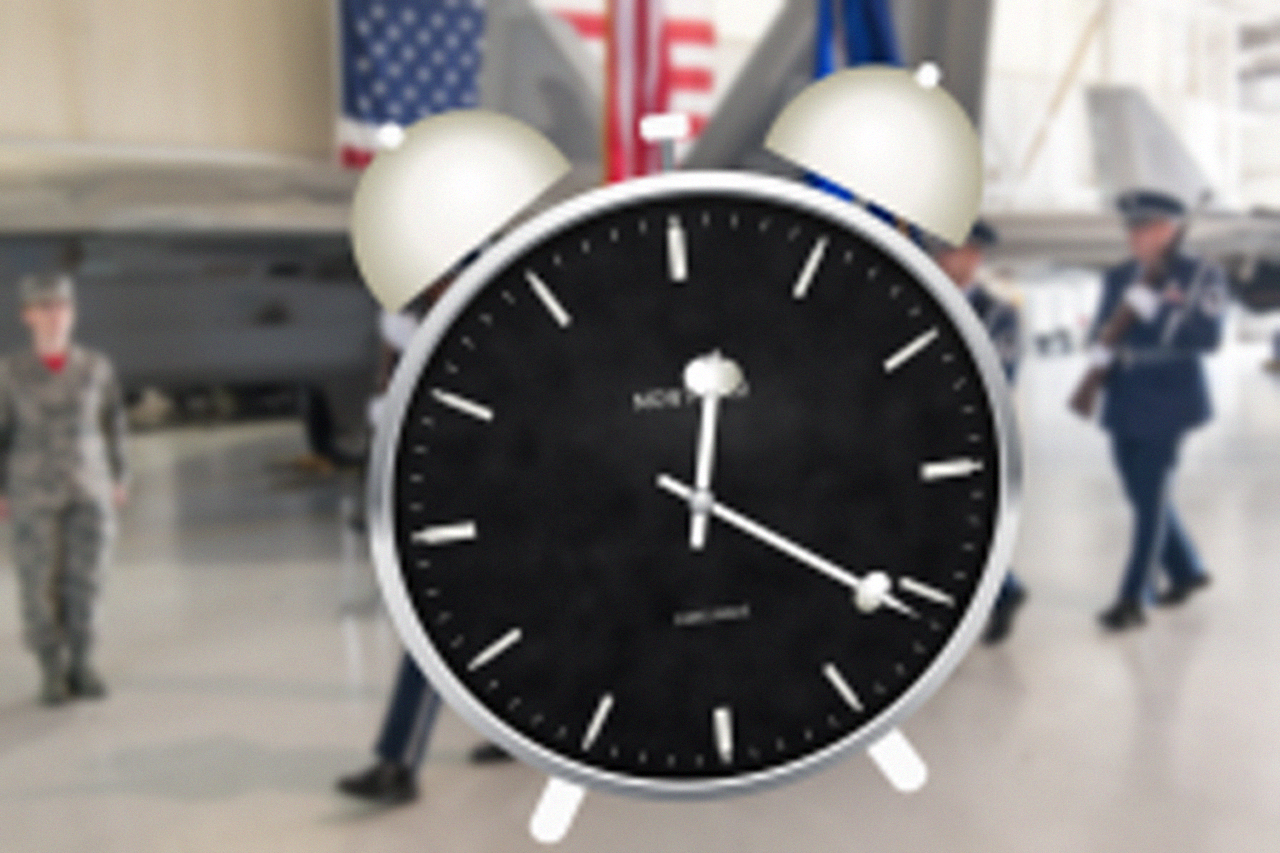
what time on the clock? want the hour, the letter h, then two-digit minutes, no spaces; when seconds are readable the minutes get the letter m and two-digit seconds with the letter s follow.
12h21
